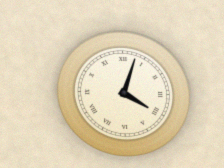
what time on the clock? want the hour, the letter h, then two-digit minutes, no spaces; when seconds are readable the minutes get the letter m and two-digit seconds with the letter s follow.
4h03
